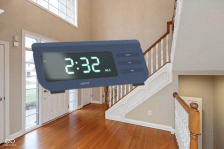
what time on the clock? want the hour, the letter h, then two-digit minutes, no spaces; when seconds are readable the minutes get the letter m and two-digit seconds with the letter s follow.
2h32
